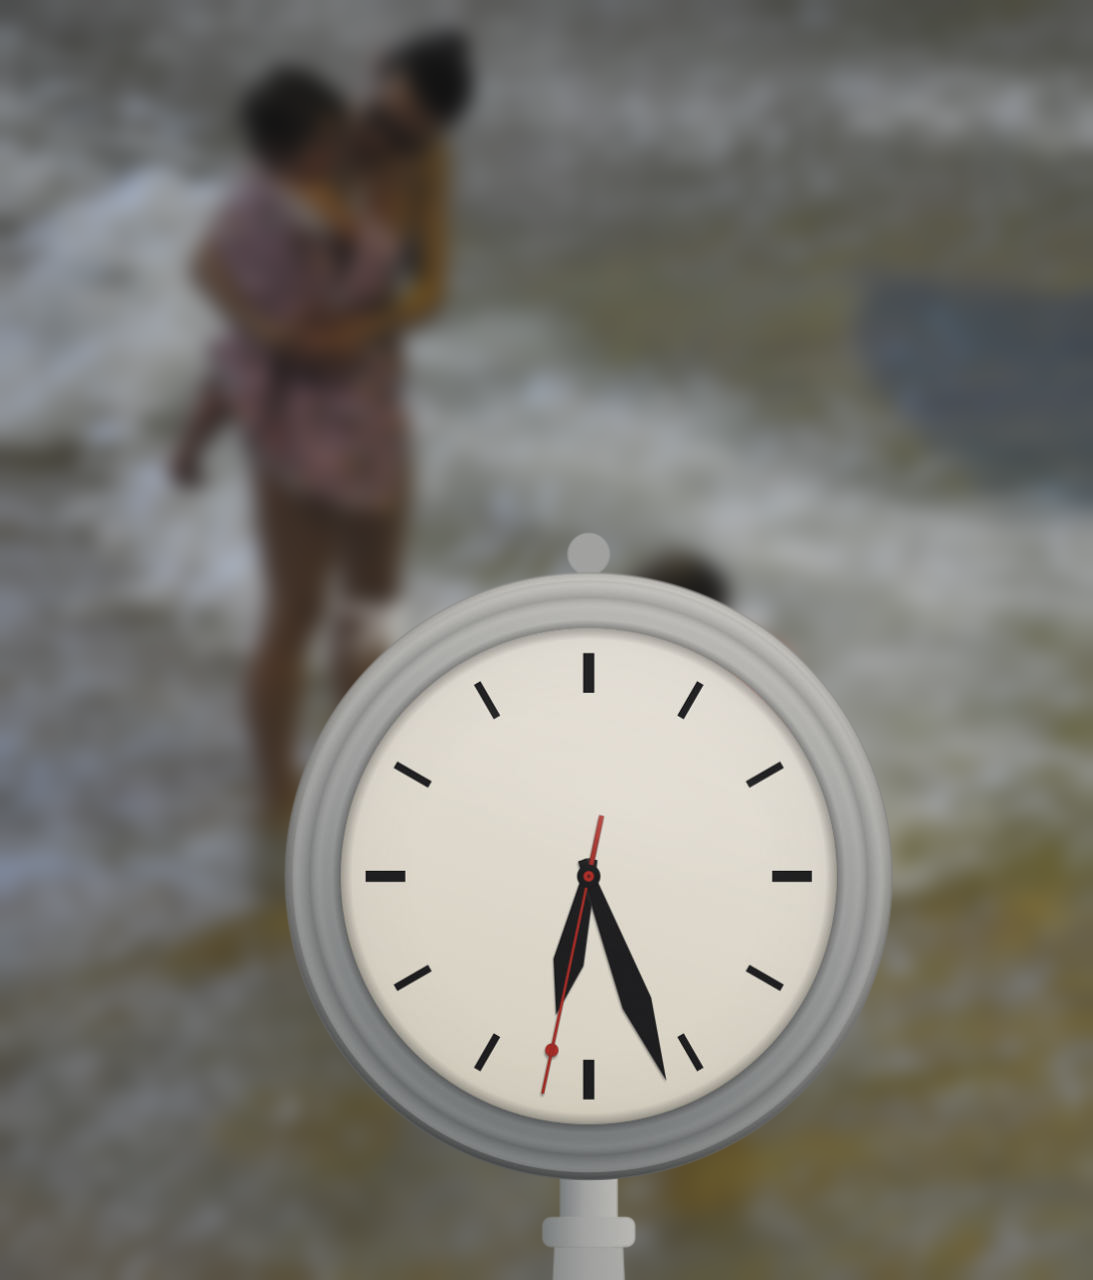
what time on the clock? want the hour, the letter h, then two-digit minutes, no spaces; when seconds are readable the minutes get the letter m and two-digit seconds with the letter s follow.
6h26m32s
